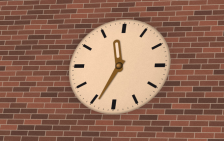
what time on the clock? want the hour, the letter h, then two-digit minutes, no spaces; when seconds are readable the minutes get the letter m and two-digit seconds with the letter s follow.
11h34
